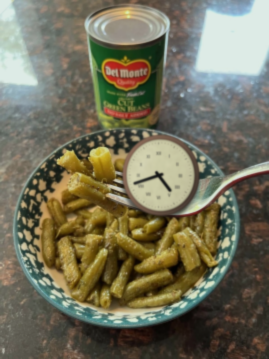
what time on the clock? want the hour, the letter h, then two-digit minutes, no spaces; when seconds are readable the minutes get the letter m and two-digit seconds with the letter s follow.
4h42
